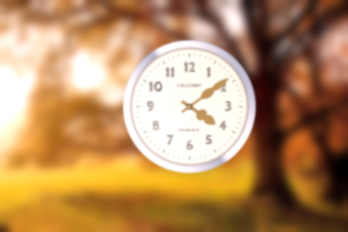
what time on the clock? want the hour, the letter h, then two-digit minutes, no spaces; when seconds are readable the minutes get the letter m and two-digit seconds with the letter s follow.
4h09
